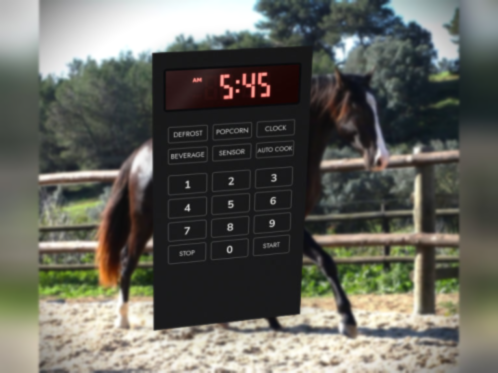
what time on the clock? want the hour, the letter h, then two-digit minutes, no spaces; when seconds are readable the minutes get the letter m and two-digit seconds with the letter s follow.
5h45
